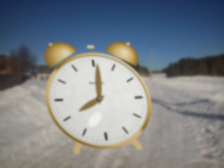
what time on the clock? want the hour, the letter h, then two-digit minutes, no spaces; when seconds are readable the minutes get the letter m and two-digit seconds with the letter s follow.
8h01
